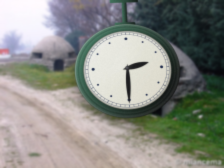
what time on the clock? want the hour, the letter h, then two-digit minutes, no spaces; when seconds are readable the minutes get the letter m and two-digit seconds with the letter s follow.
2h30
